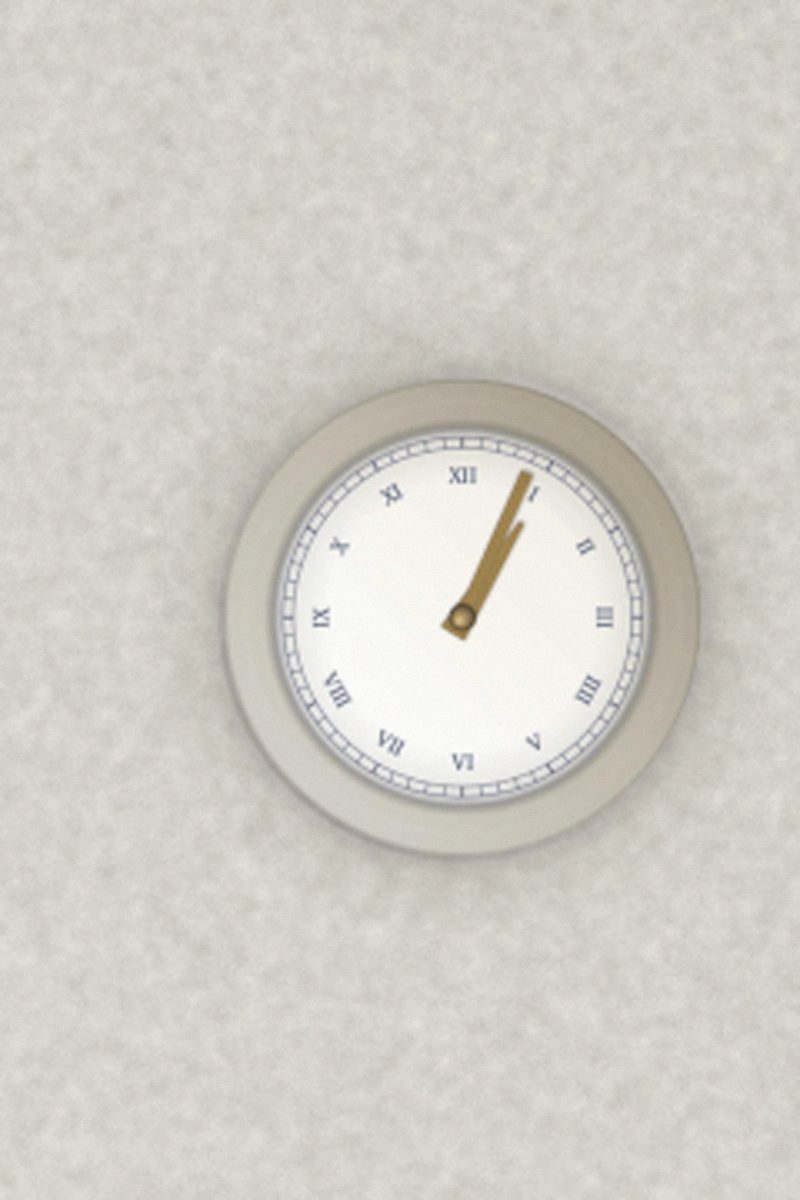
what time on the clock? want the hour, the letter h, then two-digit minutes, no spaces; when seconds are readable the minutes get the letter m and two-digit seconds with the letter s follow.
1h04
